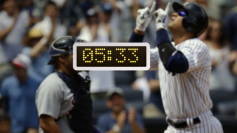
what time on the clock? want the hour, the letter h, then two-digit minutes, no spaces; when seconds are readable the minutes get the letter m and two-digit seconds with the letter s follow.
5h33
